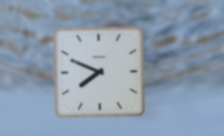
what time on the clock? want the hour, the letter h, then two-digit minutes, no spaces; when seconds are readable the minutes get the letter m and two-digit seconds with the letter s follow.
7h49
